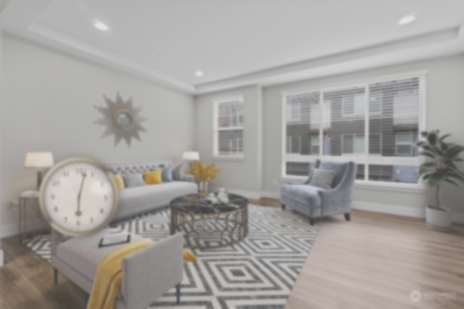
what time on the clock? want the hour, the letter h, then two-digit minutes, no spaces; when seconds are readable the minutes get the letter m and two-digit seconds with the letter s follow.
6h02
